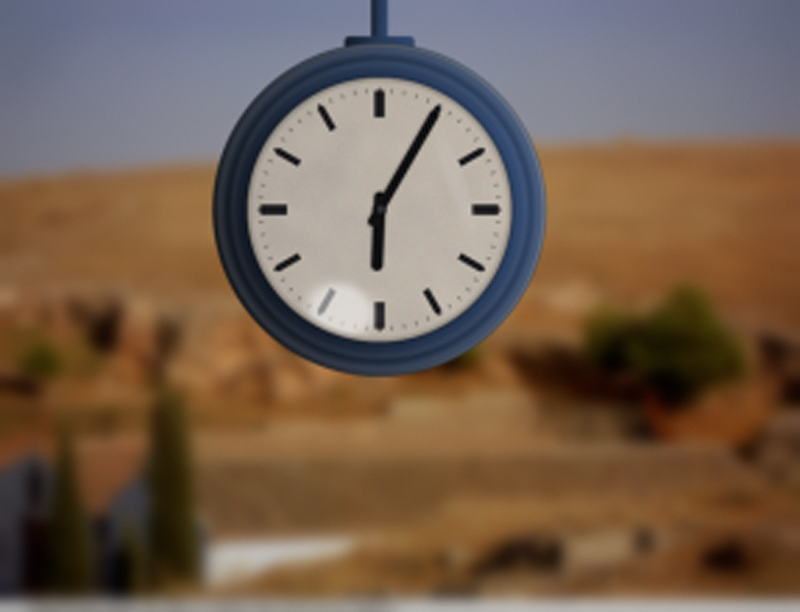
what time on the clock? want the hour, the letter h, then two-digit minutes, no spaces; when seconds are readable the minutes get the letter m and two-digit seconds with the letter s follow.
6h05
